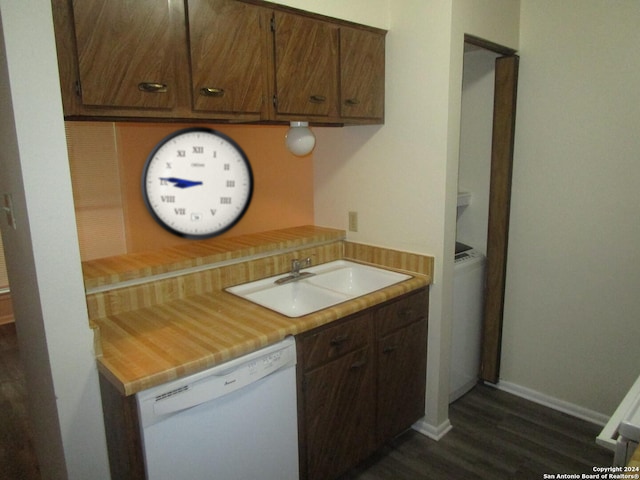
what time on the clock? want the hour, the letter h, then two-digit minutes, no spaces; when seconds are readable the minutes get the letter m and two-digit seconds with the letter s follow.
8h46
